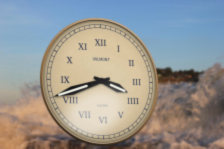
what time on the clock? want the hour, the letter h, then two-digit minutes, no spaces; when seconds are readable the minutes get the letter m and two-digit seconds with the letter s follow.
3h42
